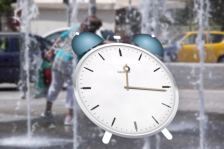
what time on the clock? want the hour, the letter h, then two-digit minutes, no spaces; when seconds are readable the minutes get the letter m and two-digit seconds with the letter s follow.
12h16
